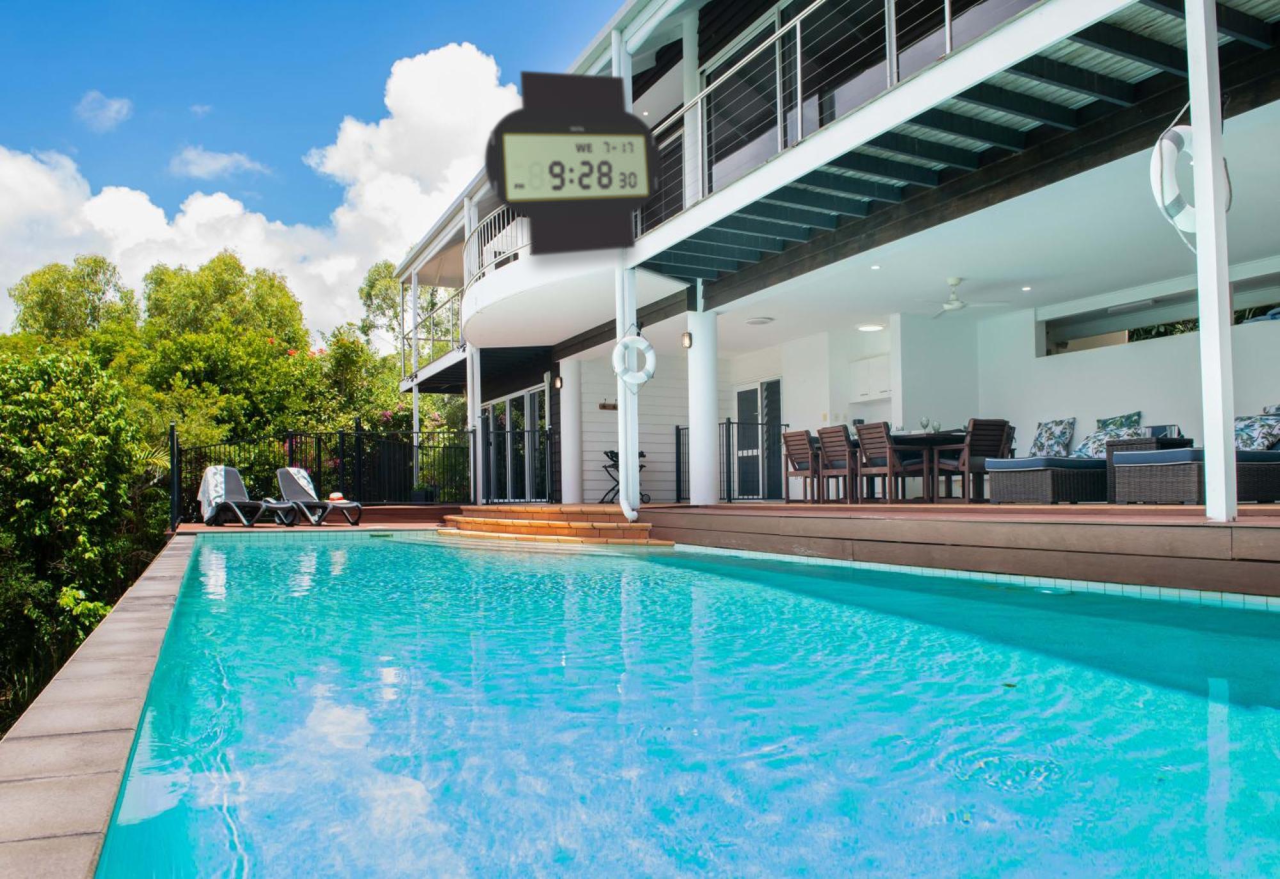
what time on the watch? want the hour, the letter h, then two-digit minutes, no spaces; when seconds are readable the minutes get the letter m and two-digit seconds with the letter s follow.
9h28m30s
